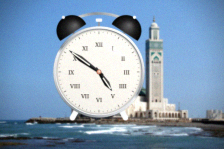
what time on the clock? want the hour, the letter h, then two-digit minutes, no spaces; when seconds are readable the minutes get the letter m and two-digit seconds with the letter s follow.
4h51
